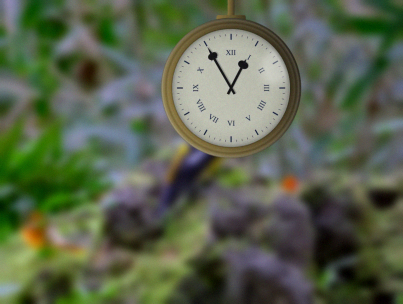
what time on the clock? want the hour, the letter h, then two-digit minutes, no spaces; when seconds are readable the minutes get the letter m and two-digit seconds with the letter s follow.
12h55
